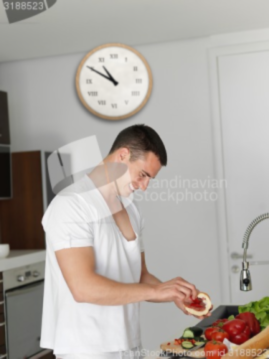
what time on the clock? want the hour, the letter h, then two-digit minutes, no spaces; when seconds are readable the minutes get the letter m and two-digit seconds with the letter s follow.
10h50
